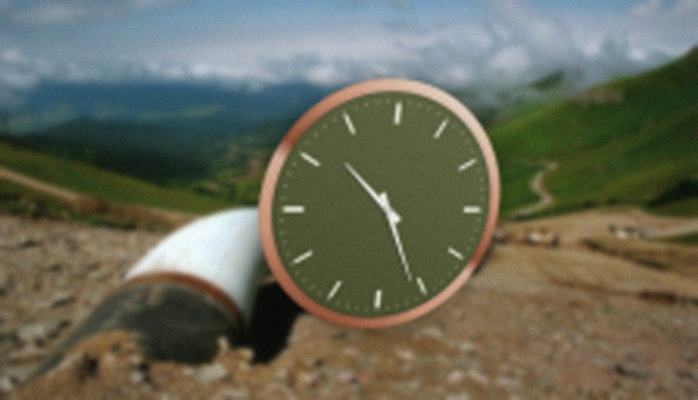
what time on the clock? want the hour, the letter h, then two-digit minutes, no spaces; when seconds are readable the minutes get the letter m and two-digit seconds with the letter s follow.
10h26
